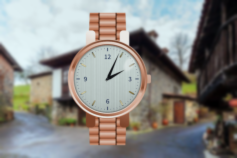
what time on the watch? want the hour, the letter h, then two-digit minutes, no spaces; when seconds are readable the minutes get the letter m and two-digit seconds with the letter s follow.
2h04
